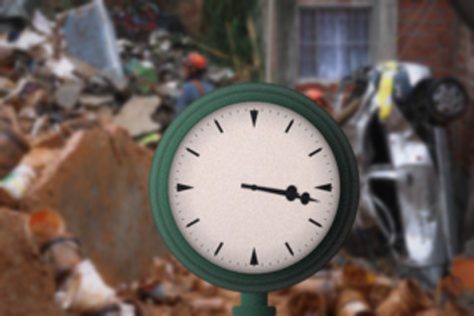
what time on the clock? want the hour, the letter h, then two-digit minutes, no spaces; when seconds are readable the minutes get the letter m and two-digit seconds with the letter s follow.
3h17
